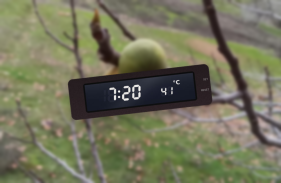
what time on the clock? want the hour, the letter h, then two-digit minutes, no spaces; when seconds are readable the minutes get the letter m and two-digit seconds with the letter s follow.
7h20
